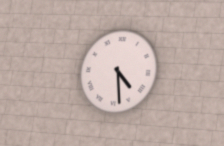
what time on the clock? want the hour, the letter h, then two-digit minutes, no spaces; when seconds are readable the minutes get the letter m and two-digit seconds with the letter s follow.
4h28
